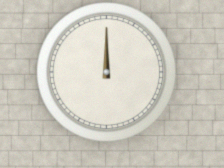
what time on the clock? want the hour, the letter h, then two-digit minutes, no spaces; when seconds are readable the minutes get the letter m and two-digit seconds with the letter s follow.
12h00
